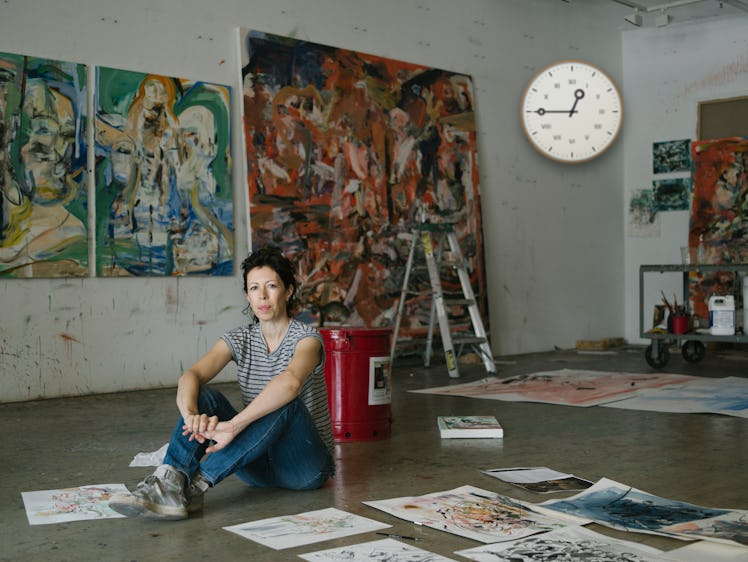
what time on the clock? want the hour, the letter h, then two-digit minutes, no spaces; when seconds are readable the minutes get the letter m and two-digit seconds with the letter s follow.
12h45
